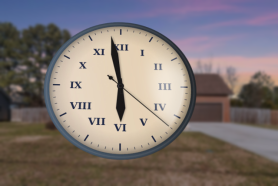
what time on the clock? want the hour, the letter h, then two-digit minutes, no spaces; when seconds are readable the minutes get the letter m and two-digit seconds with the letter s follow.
5h58m22s
